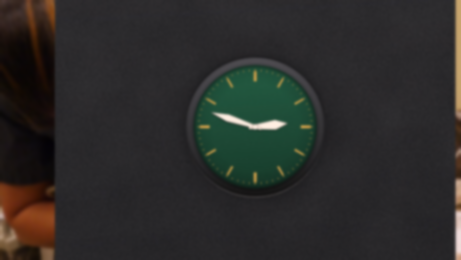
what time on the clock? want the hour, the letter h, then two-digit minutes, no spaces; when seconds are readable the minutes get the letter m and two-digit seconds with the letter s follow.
2h48
